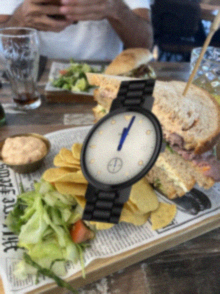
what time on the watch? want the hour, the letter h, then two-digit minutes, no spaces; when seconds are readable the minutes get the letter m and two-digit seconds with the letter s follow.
12h02
